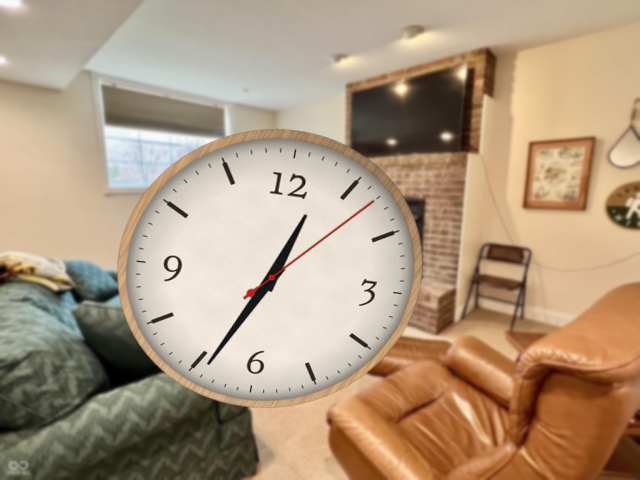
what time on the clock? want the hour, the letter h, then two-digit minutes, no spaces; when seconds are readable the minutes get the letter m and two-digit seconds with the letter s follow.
12h34m07s
